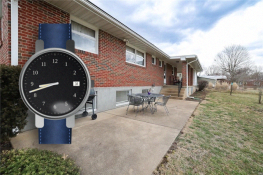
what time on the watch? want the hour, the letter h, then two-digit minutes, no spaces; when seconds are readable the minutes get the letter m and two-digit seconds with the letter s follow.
8h42
